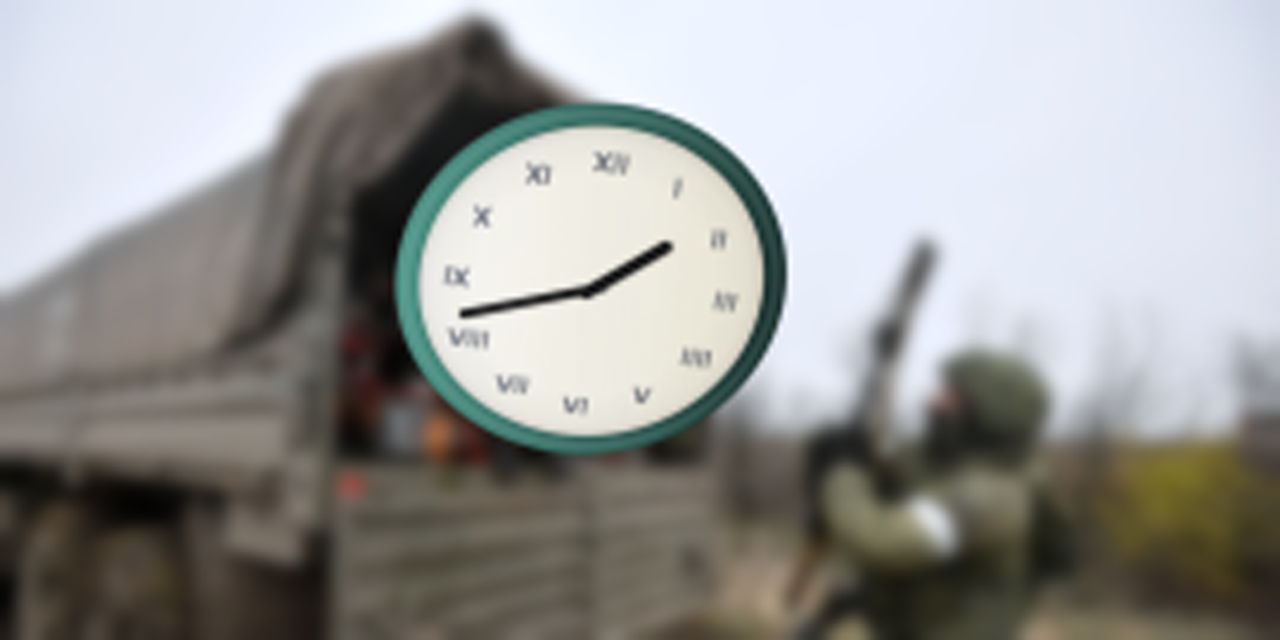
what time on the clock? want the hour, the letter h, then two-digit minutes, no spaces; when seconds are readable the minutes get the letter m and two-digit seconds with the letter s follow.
1h42
